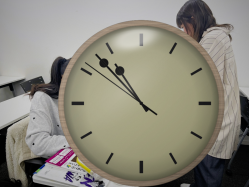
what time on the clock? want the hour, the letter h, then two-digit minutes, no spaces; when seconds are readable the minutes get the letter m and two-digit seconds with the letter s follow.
10h52m51s
